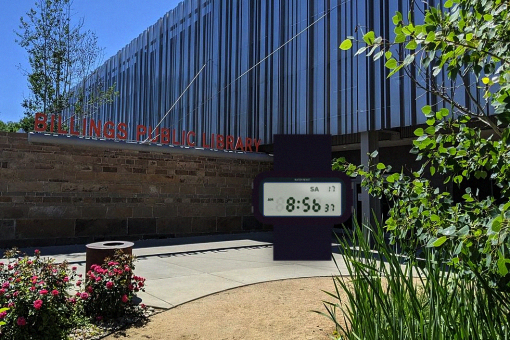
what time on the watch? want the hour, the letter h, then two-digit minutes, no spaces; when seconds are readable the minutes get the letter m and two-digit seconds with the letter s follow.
8h56m37s
